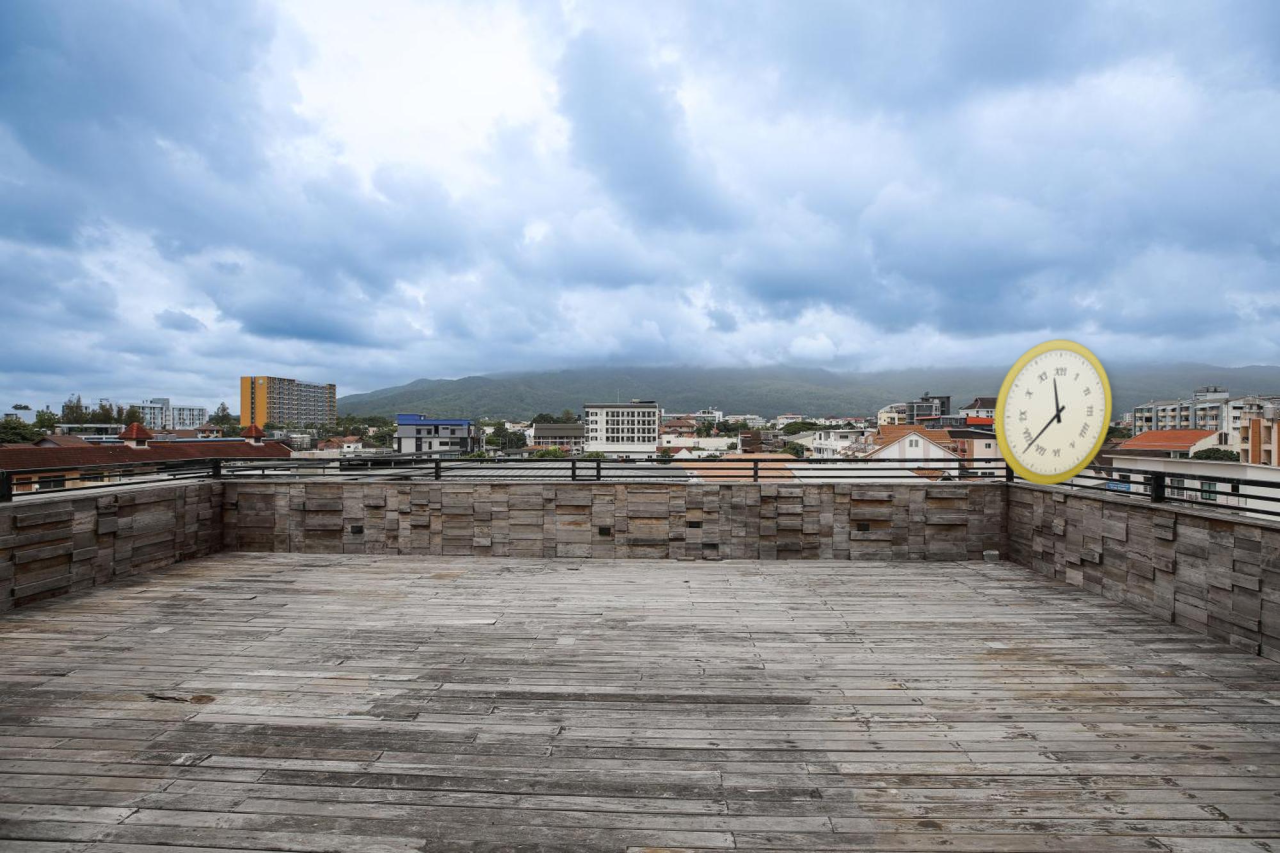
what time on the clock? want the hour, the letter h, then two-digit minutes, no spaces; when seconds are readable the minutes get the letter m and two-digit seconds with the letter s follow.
11h38
